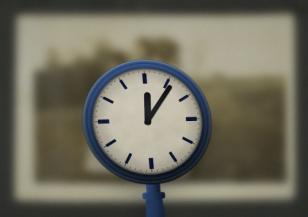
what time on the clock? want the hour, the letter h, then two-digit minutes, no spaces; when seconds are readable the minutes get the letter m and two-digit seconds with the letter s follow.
12h06
